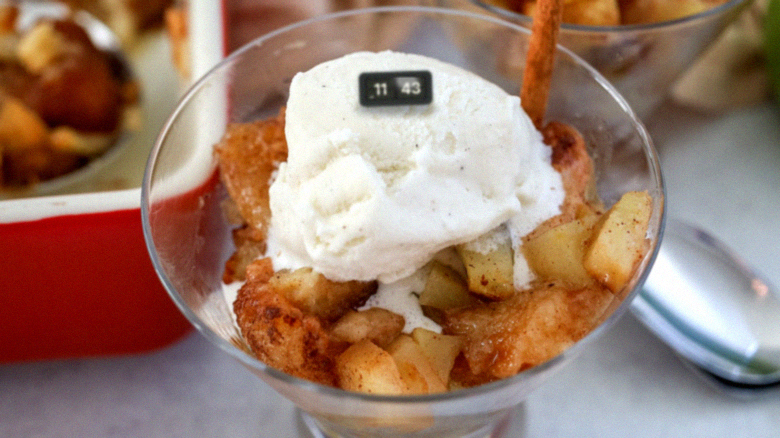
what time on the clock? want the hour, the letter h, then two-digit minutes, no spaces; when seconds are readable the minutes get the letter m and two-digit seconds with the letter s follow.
11h43
